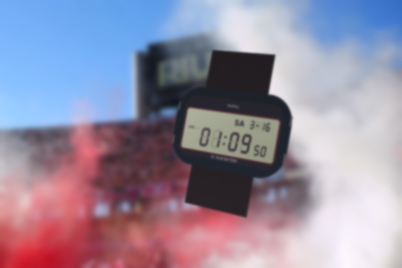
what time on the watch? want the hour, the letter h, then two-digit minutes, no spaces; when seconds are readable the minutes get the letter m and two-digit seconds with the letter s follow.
1h09
